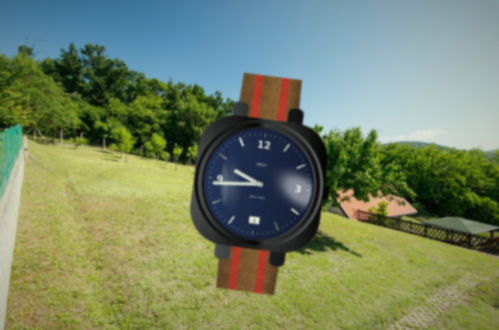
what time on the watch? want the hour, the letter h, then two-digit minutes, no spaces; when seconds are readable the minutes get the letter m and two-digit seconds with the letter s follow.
9h44
